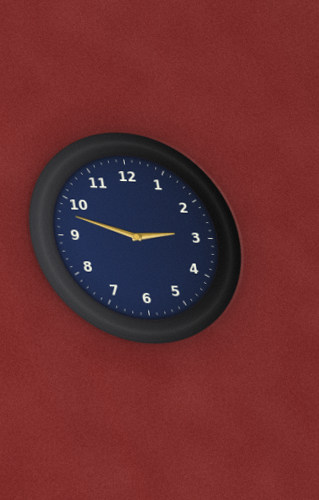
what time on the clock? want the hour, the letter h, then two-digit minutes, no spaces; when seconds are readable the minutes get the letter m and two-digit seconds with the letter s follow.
2h48
